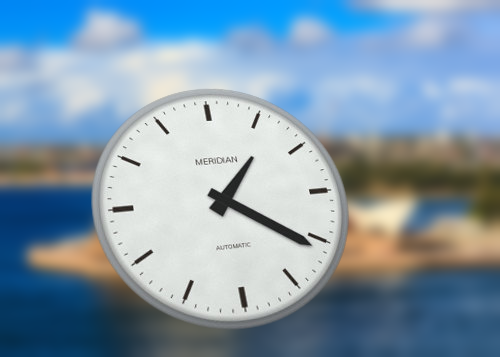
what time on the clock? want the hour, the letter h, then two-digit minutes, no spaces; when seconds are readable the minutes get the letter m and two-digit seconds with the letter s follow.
1h21
